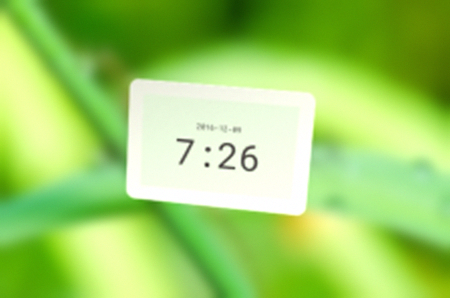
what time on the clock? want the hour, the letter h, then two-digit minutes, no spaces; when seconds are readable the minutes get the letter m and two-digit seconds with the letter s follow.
7h26
